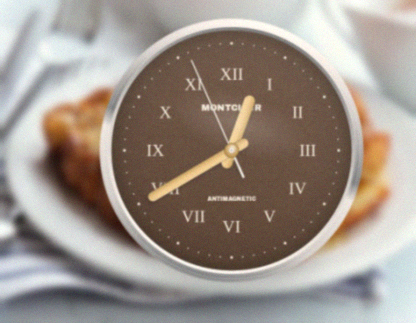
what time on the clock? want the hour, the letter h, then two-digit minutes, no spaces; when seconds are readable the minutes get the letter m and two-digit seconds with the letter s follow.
12h39m56s
